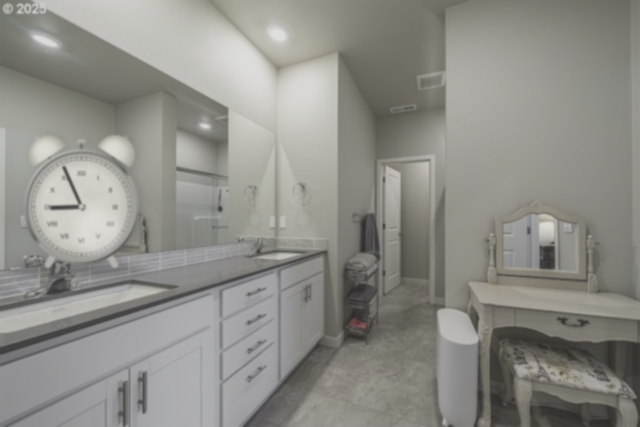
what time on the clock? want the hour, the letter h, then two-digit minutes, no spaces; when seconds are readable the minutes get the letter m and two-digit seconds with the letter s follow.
8h56
